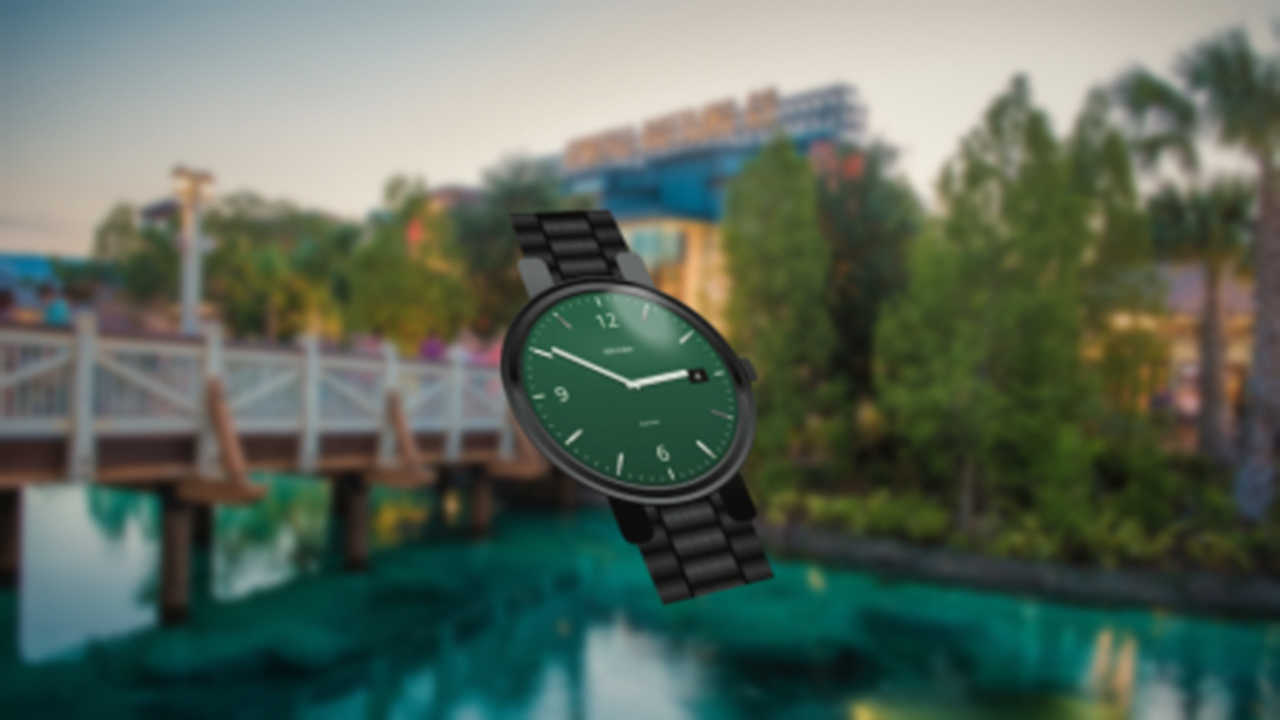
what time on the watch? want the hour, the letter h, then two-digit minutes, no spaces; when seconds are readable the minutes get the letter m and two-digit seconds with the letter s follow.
2h51
